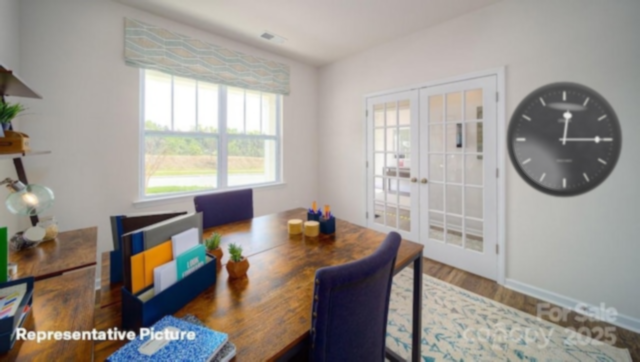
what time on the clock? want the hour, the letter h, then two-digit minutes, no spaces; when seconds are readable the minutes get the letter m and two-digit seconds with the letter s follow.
12h15
